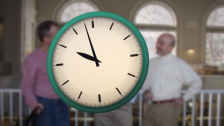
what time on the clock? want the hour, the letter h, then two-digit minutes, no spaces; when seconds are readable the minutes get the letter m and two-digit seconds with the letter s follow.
9h58
